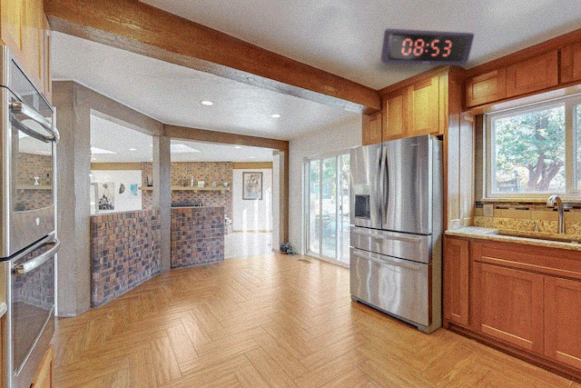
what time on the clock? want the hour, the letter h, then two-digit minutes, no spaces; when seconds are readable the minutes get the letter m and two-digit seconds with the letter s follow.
8h53
